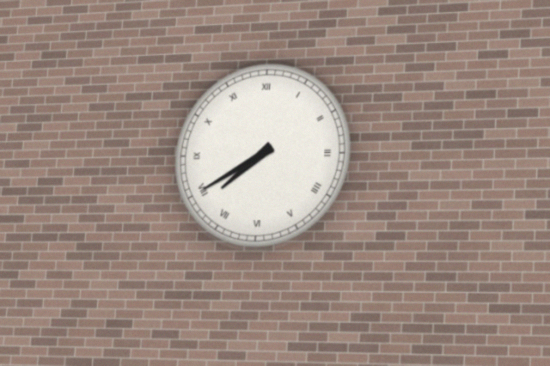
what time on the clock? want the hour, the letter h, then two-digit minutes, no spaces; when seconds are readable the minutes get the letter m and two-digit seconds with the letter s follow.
7h40
